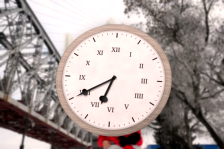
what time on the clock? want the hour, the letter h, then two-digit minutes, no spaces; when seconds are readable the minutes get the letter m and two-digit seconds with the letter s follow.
6h40
